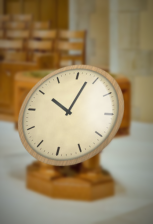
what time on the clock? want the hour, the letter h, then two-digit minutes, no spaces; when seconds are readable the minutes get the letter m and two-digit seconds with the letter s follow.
10h03
